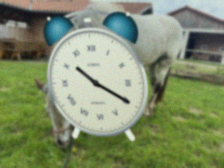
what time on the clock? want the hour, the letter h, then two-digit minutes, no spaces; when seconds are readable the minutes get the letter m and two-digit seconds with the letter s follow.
10h20
